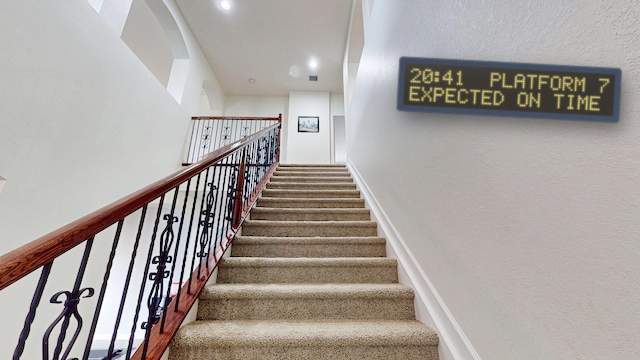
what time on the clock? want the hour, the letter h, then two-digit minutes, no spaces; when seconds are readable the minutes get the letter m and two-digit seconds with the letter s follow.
20h41
